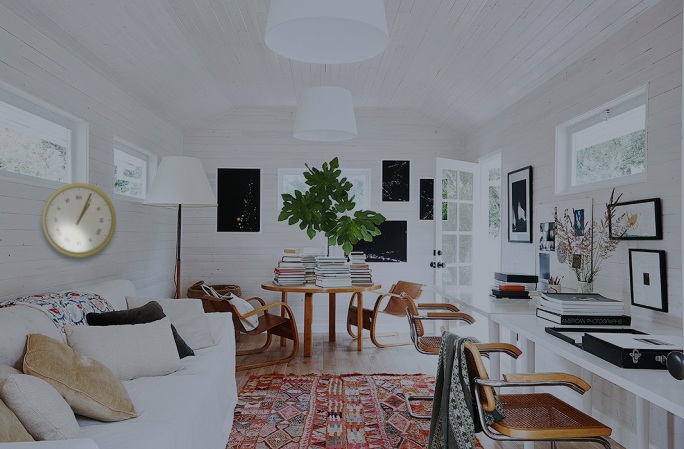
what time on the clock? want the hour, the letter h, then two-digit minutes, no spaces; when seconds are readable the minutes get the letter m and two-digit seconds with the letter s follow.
1h04
